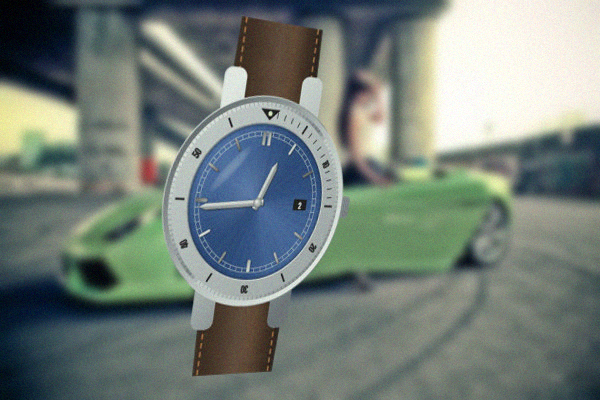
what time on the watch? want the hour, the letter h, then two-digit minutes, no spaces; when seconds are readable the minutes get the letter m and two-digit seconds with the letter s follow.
12h44
